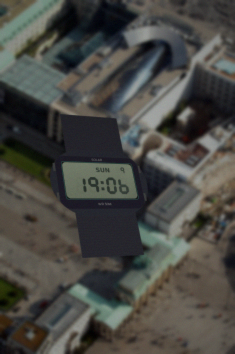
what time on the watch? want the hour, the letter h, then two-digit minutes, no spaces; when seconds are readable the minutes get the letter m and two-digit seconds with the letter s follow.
19h06
